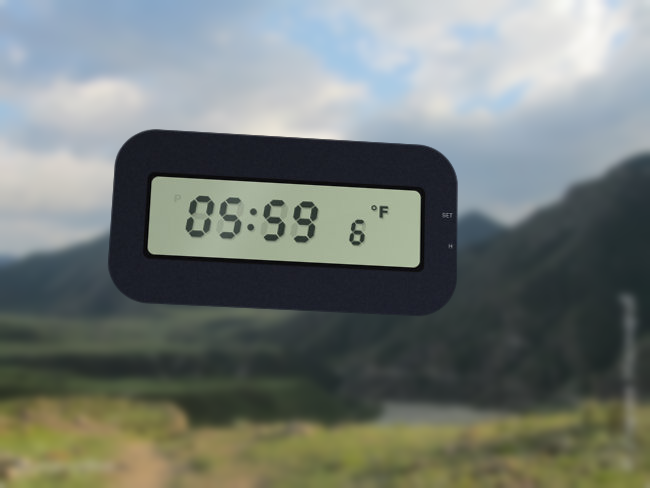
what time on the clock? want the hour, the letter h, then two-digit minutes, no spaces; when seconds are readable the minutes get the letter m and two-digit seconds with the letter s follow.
5h59
